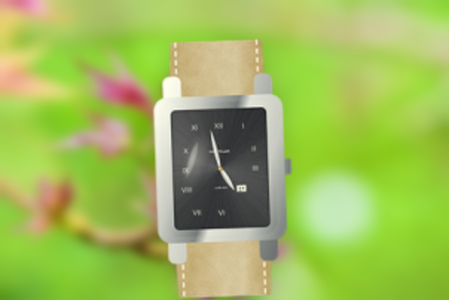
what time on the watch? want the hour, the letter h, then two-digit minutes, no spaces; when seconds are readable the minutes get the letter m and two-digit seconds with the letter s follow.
4h58
